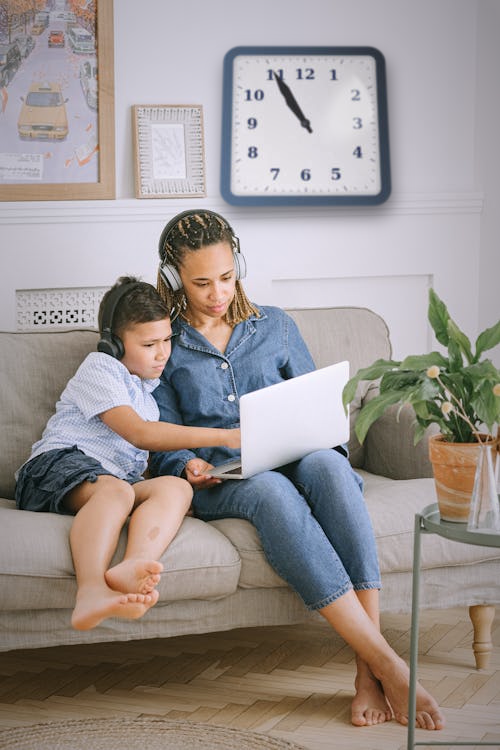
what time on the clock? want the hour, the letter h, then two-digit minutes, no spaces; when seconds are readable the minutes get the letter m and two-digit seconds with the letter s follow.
10h55
